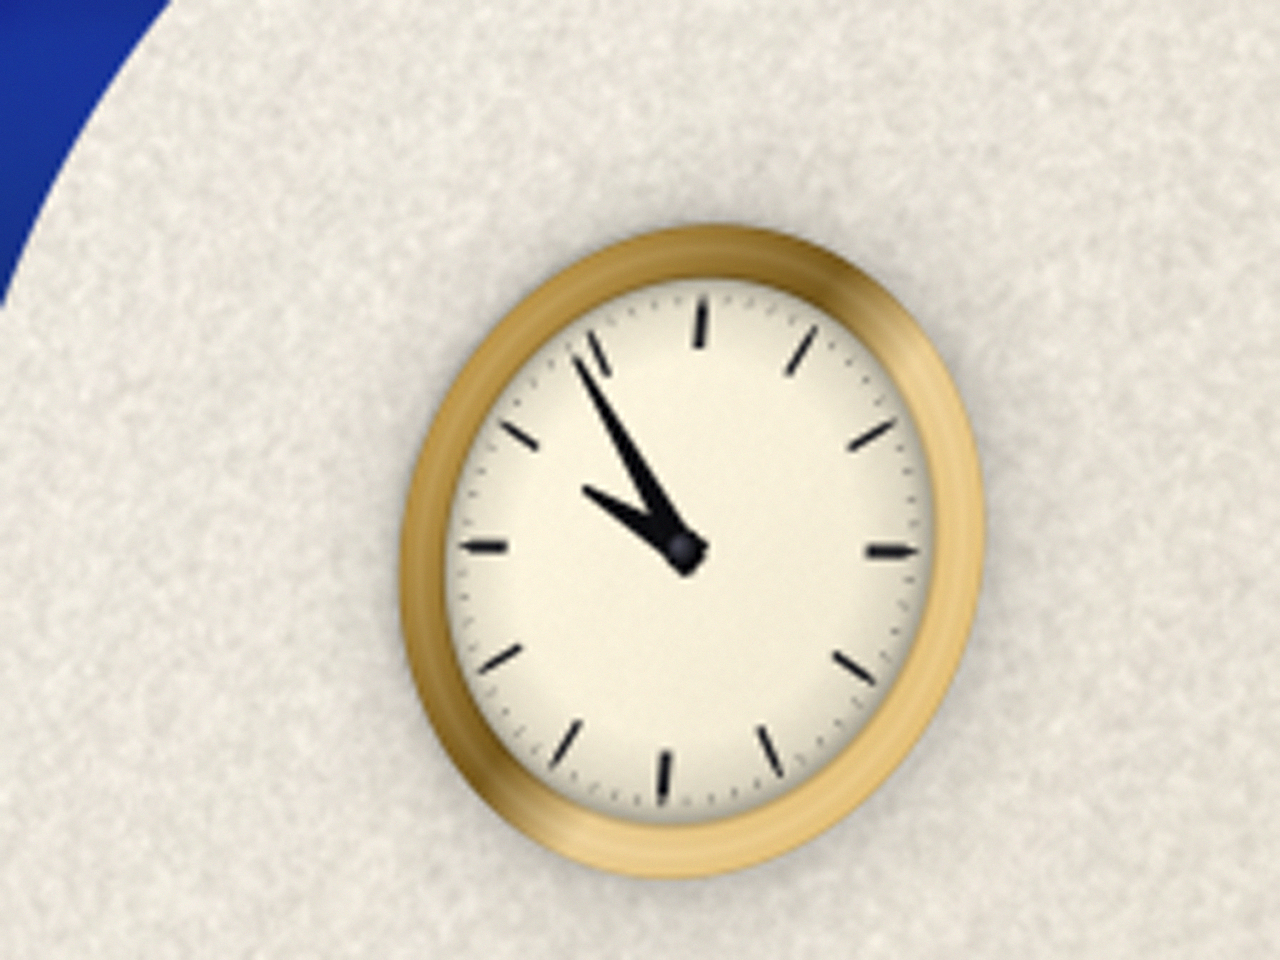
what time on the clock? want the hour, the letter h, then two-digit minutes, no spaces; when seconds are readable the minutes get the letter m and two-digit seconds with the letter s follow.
9h54
